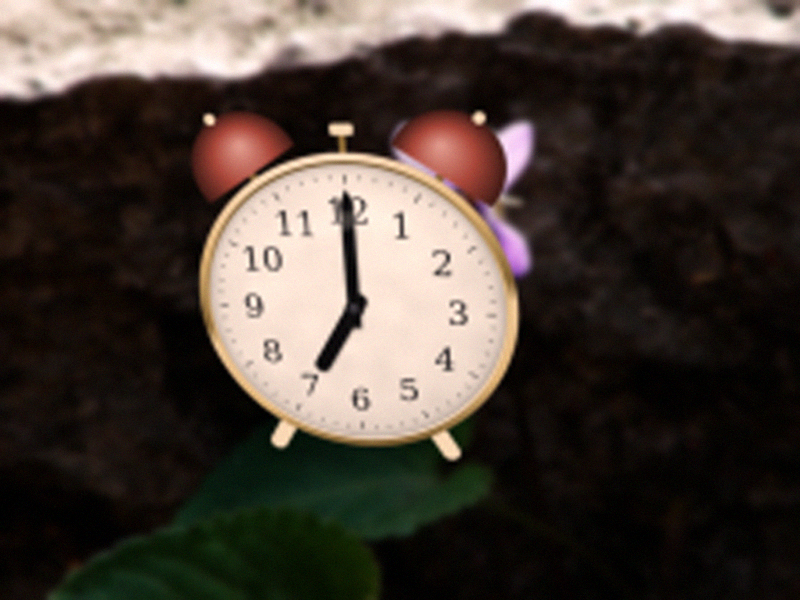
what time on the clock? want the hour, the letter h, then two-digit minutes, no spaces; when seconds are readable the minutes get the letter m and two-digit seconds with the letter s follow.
7h00
